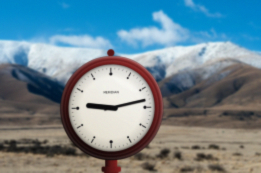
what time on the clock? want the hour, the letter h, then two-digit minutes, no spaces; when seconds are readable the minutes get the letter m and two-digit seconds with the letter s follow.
9h13
